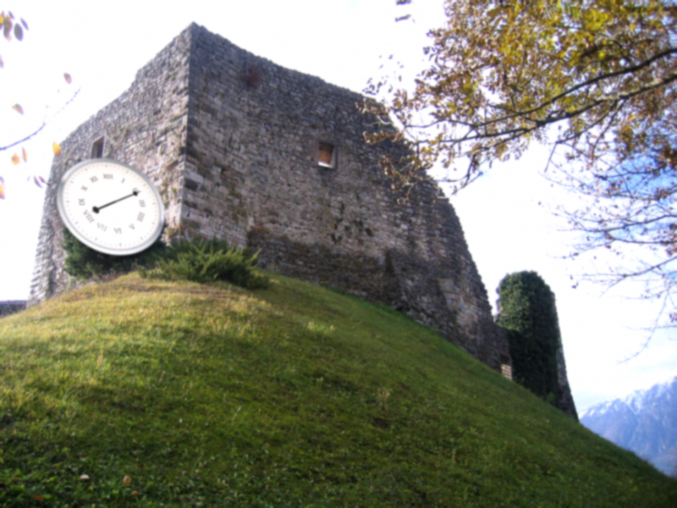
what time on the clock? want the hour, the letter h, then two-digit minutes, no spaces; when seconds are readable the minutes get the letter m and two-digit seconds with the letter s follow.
8h11
